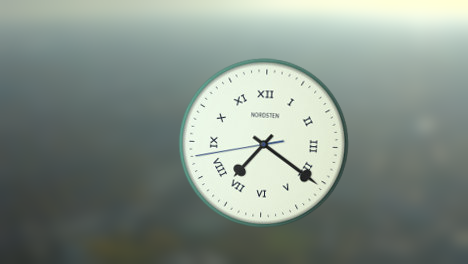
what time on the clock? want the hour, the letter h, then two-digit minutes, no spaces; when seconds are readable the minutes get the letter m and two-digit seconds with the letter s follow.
7h20m43s
